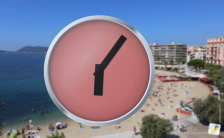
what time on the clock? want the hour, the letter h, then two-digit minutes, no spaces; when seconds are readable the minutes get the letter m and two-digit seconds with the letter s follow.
6h06
